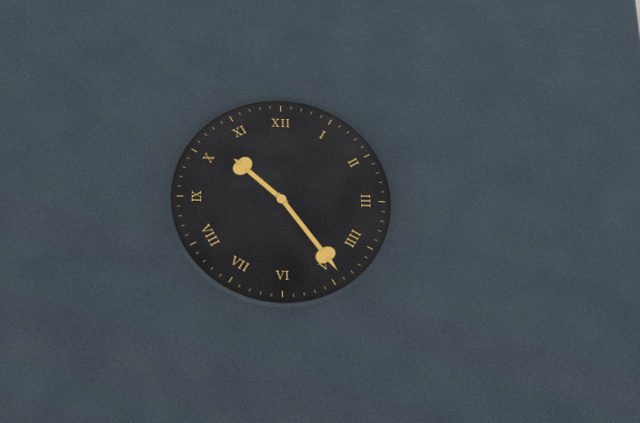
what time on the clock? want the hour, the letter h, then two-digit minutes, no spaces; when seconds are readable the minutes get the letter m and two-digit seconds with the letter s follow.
10h24
